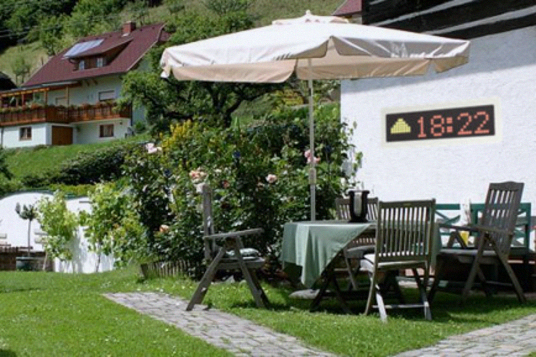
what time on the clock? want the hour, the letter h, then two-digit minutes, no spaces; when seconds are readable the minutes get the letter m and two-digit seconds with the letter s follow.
18h22
